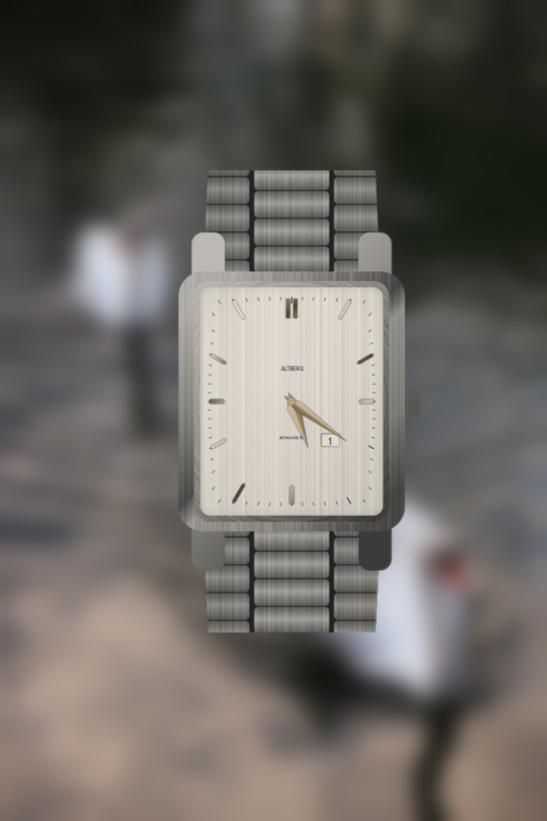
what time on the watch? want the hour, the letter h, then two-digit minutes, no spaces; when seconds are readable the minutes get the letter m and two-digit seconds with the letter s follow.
5h21
